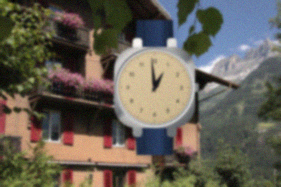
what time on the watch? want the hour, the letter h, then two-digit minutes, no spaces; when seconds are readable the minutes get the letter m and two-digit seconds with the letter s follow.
12h59
